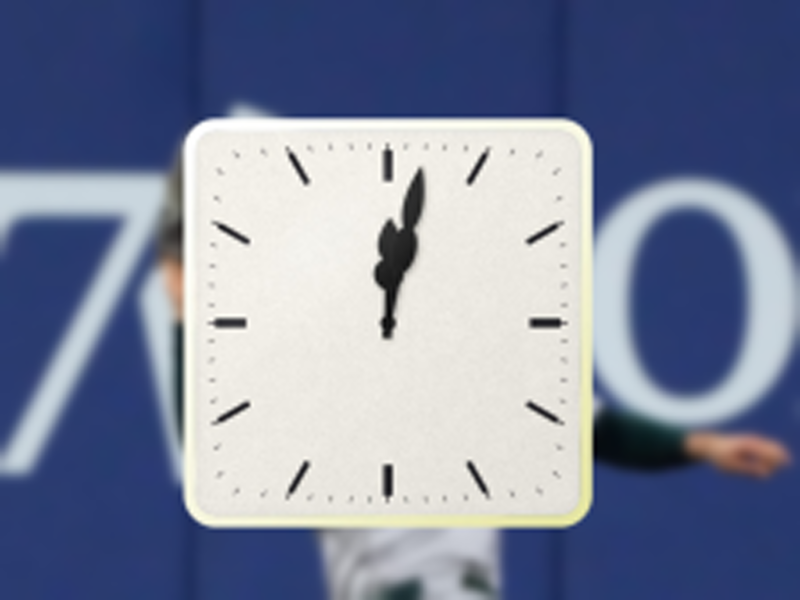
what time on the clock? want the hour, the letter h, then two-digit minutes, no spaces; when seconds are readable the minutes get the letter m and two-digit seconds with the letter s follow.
12h02
